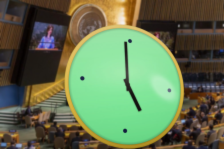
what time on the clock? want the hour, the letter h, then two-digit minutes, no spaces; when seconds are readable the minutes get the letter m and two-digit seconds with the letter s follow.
4h59
